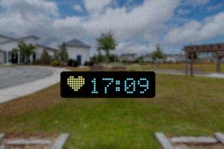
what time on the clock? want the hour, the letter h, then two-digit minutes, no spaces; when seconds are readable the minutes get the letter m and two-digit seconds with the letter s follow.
17h09
